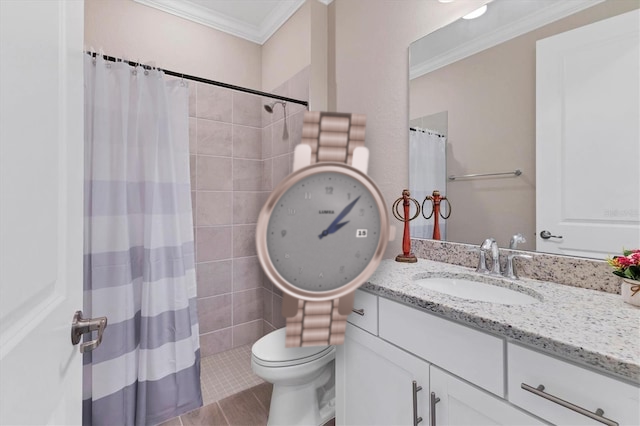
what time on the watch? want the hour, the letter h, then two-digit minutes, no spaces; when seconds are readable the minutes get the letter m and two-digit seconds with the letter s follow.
2h07
